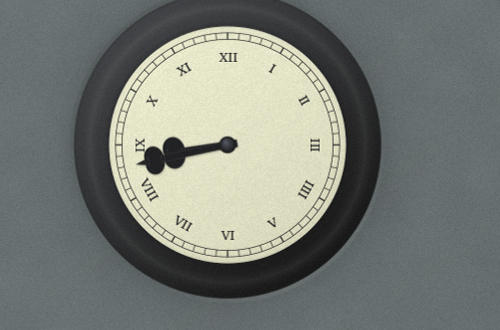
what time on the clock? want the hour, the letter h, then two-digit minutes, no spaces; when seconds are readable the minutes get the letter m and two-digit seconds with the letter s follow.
8h43
